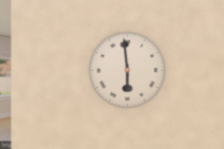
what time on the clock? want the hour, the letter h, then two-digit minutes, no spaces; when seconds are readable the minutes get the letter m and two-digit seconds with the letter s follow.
5h59
